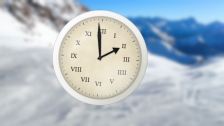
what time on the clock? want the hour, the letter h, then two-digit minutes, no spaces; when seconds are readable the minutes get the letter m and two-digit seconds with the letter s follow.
1h59
